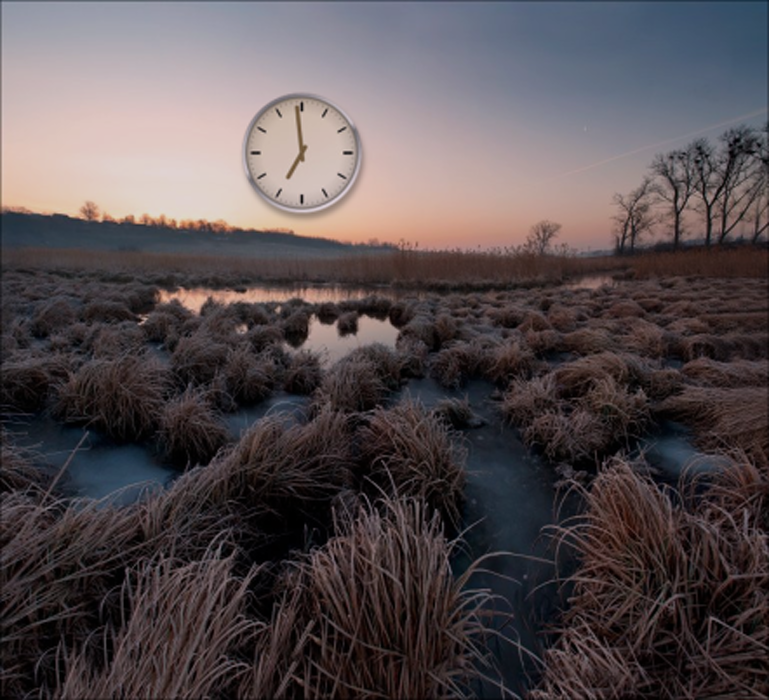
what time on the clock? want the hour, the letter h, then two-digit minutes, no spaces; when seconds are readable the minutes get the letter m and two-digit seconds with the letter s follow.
6h59
